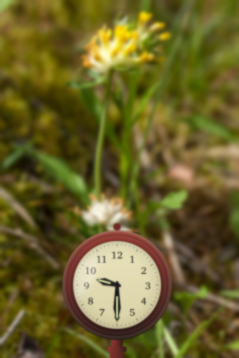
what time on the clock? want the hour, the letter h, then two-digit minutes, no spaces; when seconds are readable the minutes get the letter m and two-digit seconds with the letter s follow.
9h30
